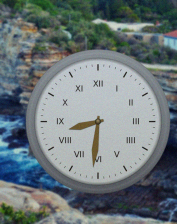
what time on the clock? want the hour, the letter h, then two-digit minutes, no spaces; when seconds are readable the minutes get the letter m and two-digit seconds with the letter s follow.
8h31
